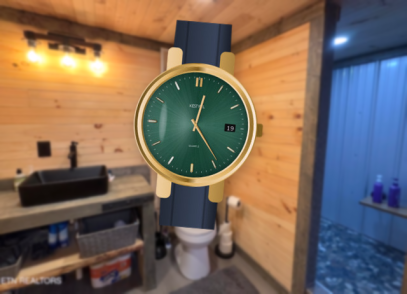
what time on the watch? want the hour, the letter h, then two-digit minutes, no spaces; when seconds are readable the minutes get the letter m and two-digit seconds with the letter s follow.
12h24
